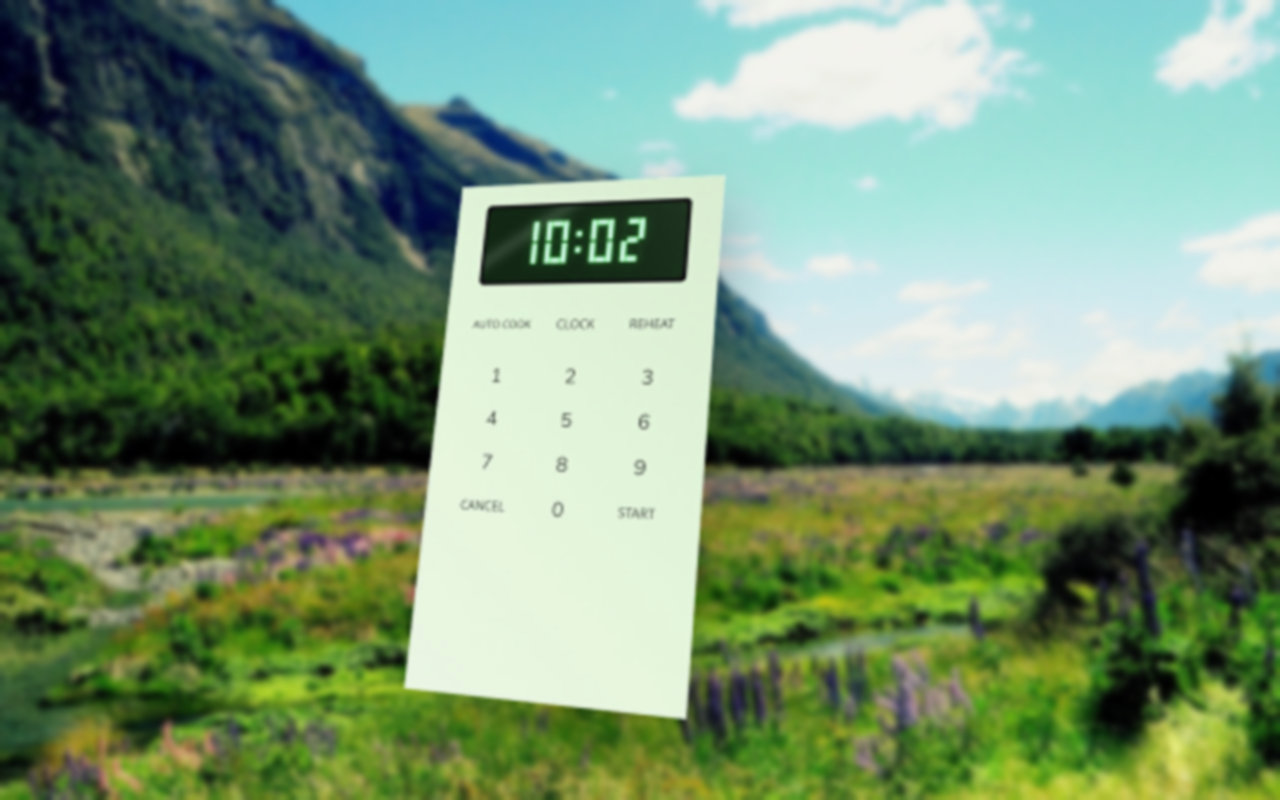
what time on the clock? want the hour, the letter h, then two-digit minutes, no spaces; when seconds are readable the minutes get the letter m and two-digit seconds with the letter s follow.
10h02
